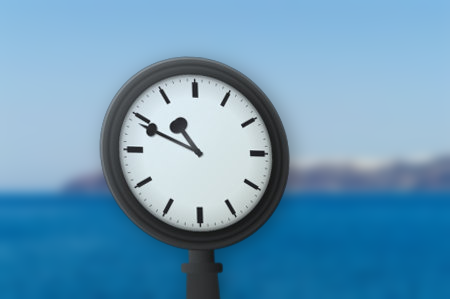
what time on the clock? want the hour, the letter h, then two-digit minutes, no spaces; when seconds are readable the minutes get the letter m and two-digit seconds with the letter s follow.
10h49
